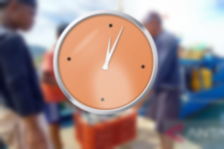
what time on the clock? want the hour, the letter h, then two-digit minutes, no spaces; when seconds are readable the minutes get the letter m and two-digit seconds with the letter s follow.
12h03
